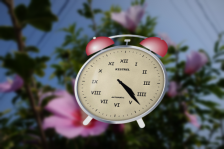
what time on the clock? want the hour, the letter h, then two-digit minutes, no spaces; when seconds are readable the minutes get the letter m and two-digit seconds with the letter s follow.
4h23
